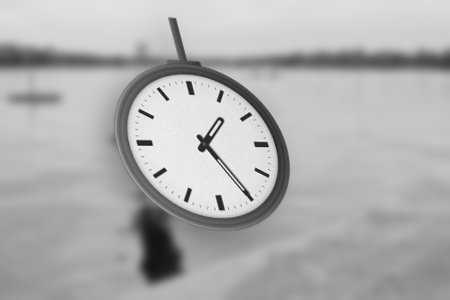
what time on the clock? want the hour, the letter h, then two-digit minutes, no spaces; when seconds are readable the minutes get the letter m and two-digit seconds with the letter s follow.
1h25
